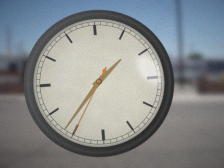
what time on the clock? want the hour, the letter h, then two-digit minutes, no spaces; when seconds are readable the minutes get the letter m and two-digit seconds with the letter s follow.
1h36m35s
